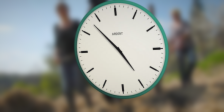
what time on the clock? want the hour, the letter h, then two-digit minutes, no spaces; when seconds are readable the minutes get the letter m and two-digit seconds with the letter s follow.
4h53
